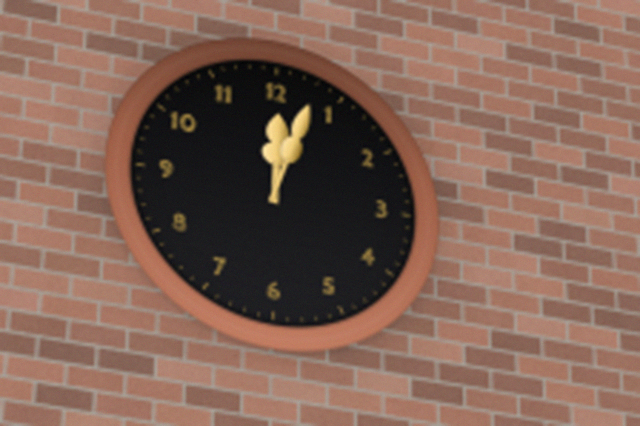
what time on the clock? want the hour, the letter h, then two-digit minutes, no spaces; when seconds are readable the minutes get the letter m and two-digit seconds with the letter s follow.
12h03
